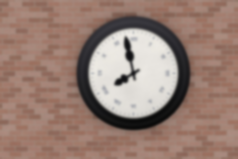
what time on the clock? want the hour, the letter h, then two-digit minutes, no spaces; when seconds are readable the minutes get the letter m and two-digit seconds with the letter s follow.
7h58
